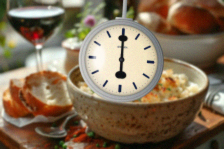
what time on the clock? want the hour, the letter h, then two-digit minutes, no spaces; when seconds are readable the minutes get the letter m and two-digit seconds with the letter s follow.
6h00
